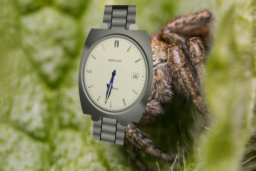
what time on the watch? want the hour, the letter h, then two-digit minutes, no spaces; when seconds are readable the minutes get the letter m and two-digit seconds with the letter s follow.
6h32
